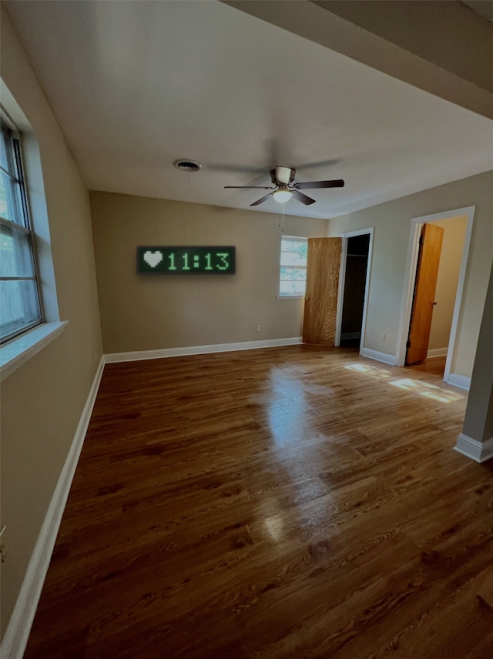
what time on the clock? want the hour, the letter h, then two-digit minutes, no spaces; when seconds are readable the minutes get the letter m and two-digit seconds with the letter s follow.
11h13
